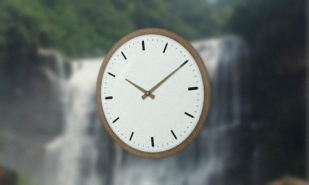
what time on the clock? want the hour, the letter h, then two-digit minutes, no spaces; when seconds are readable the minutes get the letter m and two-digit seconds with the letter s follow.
10h10
